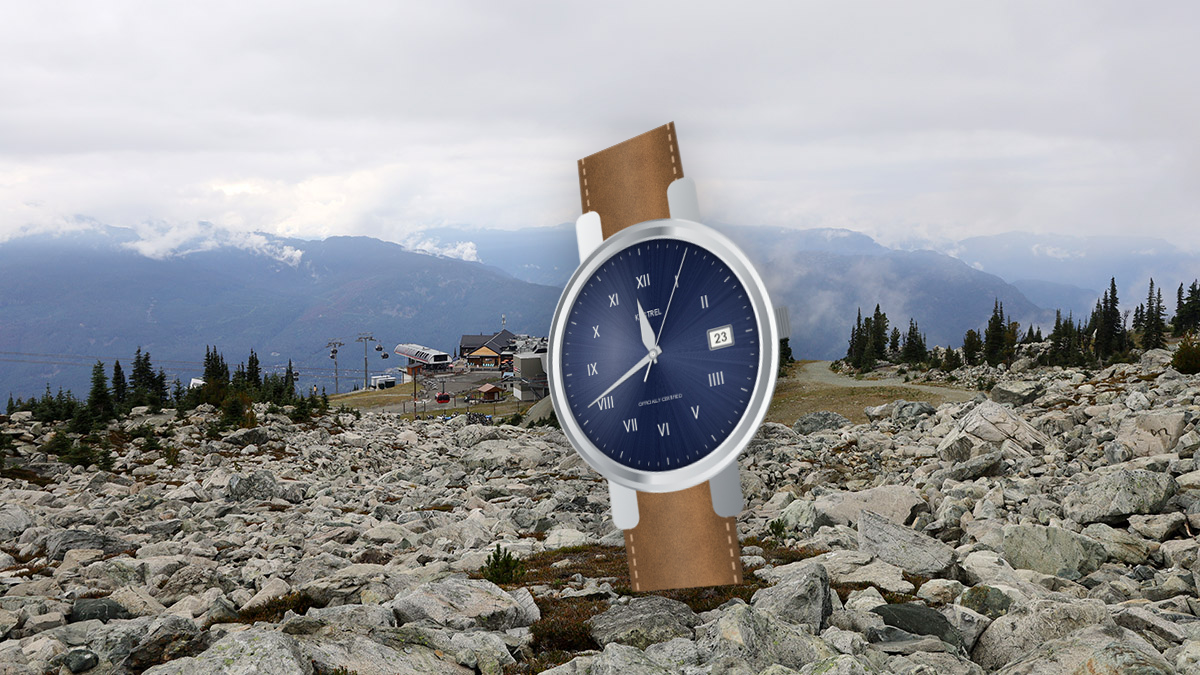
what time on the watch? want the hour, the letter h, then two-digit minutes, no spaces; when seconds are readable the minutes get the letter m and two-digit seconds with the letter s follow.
11h41m05s
